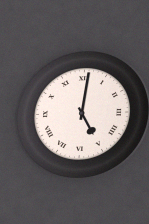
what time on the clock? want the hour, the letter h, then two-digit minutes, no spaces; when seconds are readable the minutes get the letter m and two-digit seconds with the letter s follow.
5h01
